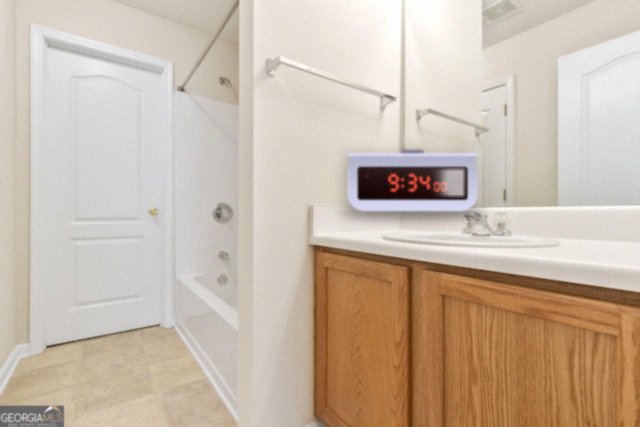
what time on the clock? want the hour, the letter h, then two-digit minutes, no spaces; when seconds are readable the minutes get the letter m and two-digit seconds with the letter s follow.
9h34
